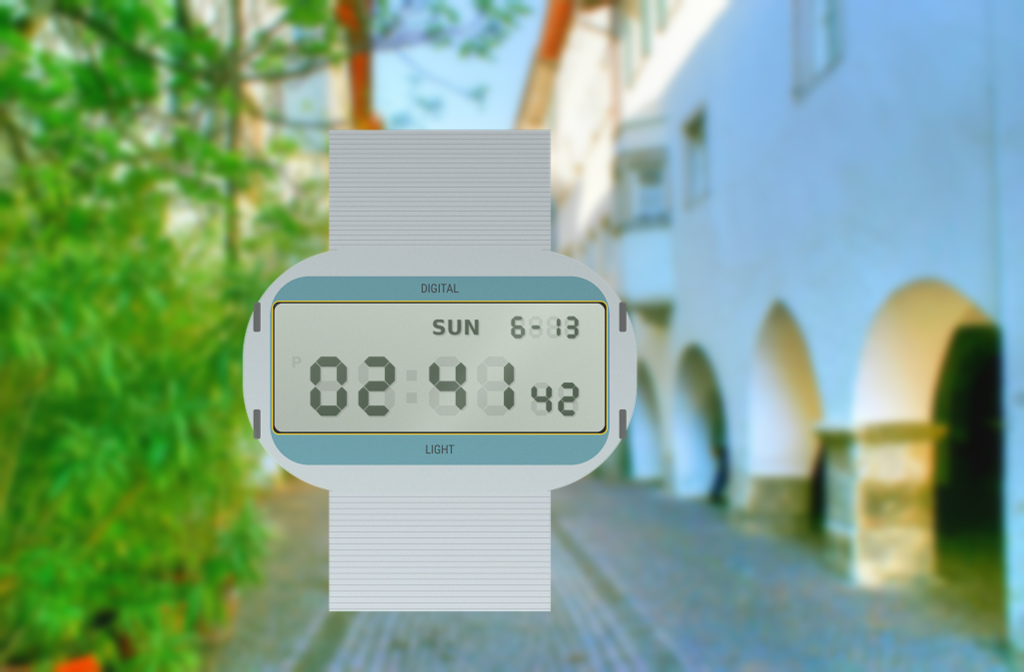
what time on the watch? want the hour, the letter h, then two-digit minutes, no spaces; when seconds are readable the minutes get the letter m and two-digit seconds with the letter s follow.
2h41m42s
